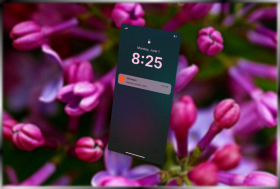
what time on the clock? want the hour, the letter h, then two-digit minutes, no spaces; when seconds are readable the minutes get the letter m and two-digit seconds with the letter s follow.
8h25
